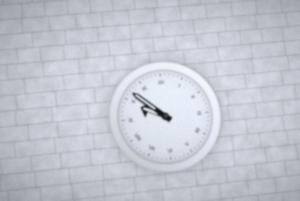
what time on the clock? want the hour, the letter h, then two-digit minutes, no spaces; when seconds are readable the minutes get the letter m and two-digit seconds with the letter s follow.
9h52
